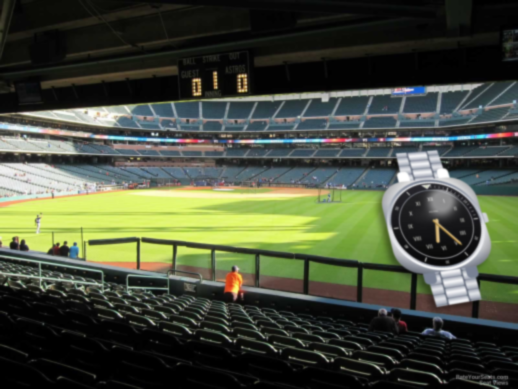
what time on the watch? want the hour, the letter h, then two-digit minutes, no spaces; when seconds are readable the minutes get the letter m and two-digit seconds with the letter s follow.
6h24
